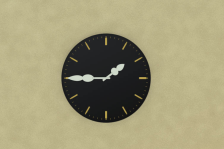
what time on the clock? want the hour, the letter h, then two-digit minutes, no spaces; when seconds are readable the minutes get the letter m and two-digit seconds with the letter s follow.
1h45
